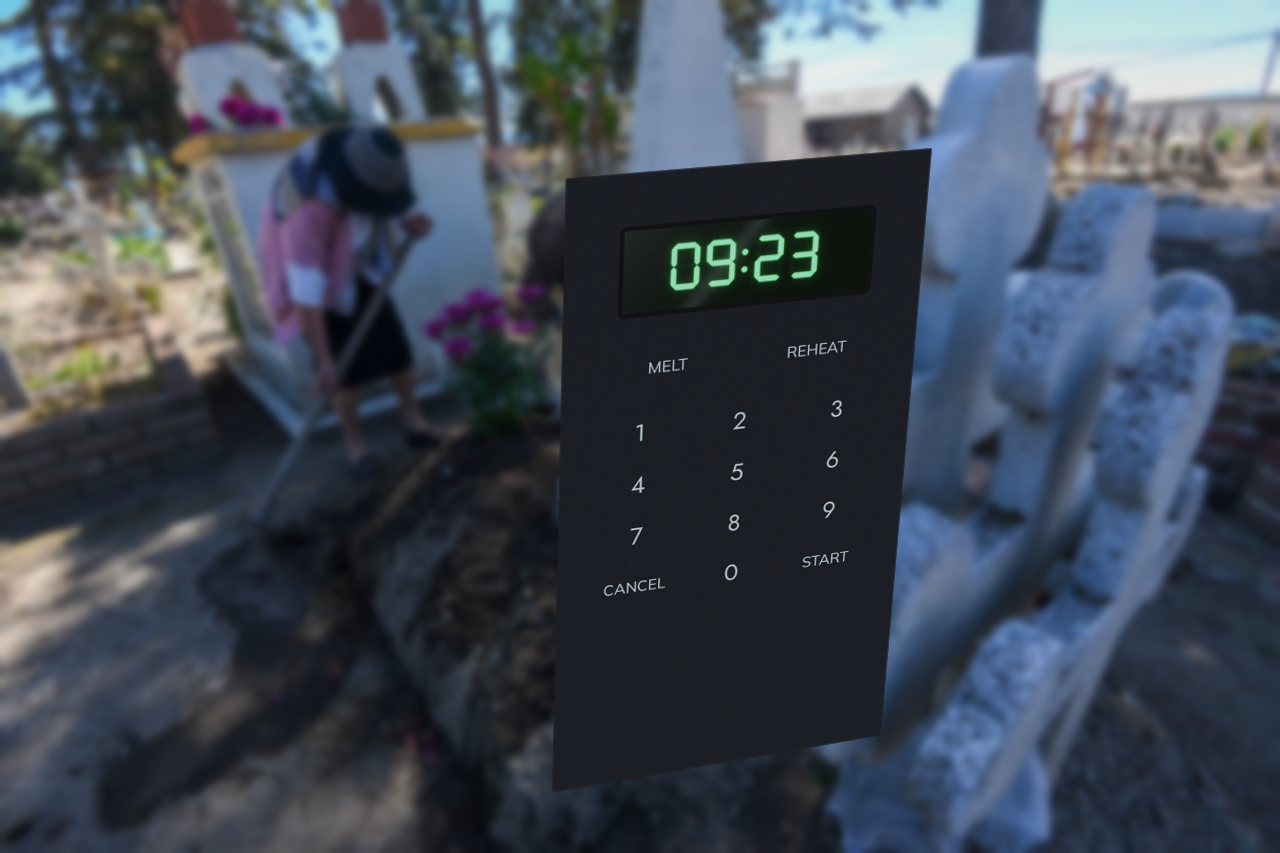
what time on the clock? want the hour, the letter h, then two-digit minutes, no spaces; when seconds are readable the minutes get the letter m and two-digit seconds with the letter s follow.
9h23
